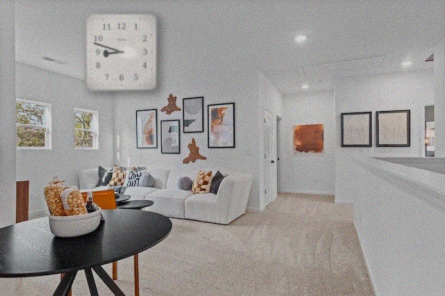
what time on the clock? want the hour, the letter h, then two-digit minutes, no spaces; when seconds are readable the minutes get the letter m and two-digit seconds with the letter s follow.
8h48
